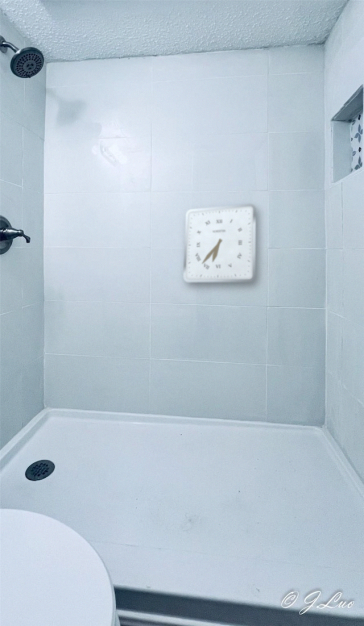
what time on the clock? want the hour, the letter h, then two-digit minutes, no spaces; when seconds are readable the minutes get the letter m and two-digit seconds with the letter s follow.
6h37
